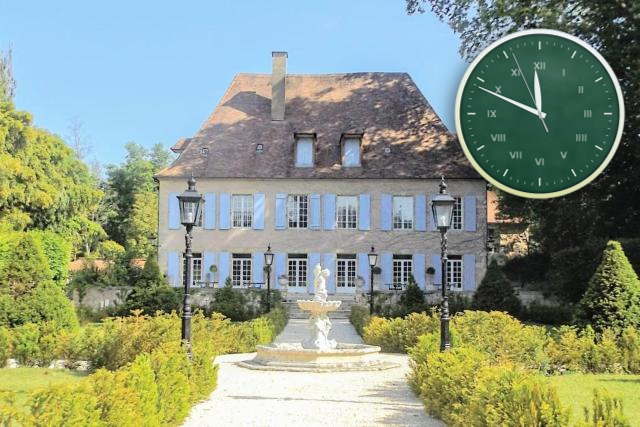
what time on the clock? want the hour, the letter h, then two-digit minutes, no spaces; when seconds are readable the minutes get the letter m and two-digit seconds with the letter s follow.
11h48m56s
